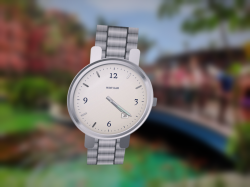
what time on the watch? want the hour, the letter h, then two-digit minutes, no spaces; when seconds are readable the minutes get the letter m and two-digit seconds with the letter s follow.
4h21
